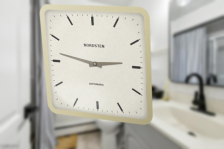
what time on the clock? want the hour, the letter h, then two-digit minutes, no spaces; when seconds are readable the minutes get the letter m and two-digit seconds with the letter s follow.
2h47
